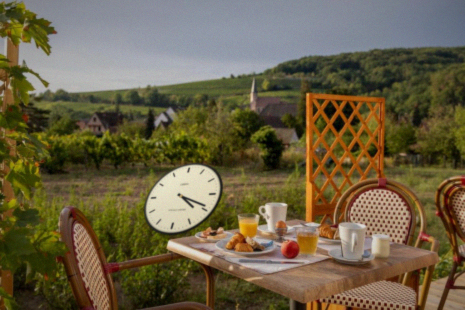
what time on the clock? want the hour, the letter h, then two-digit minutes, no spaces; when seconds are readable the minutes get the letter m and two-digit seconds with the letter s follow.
4h19
